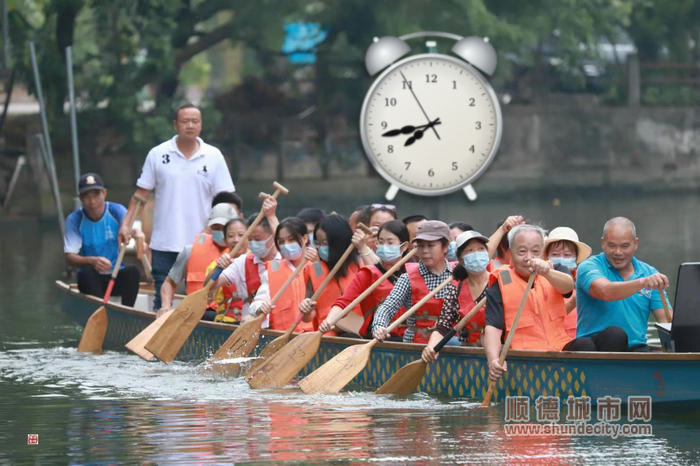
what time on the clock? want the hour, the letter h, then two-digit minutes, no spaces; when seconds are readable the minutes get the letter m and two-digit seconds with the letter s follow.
7h42m55s
